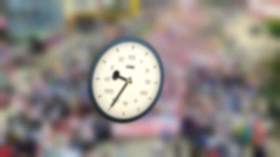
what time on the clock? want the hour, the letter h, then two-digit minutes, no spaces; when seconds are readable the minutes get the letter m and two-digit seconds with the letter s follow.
9h35
